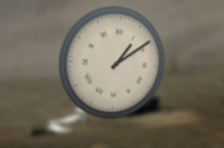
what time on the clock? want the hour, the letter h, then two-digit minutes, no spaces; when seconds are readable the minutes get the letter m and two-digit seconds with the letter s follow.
1h09
